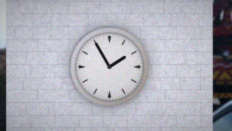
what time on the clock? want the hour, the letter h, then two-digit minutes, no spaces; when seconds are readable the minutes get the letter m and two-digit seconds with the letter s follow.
1h55
